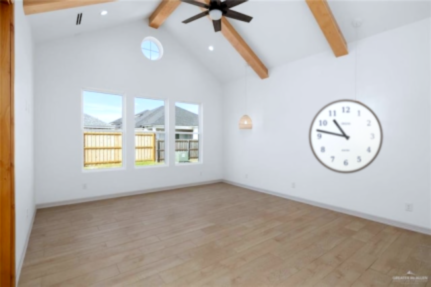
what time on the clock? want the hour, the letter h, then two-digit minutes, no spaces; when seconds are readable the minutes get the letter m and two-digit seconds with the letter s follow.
10h47
